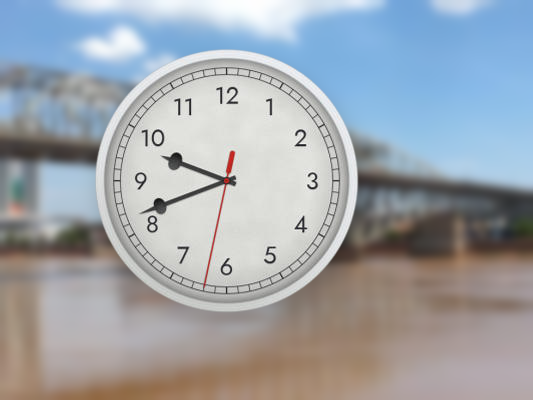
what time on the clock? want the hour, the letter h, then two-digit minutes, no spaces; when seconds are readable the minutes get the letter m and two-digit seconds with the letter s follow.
9h41m32s
